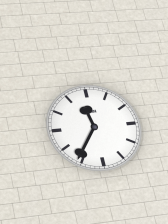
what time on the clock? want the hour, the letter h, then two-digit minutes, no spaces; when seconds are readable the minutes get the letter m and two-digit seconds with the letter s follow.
11h36
